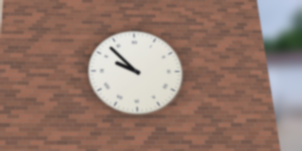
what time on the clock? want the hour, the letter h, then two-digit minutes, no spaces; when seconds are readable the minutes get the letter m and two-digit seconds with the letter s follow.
9h53
